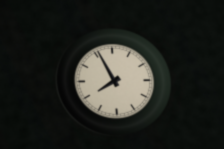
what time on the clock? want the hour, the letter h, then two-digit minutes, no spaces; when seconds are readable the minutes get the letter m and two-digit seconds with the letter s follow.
7h56
